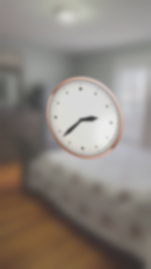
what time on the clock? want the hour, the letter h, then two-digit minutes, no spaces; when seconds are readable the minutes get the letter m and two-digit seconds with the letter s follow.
2h38
